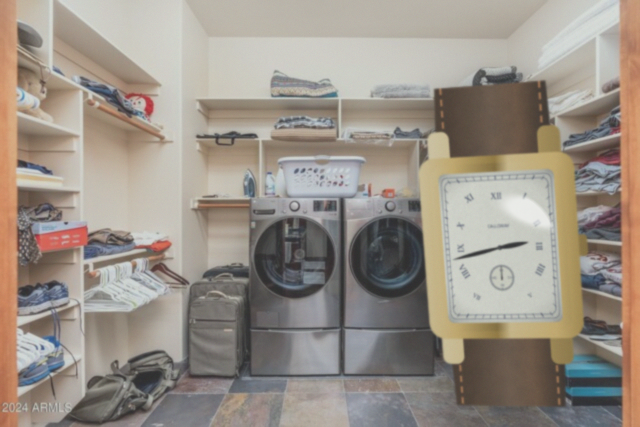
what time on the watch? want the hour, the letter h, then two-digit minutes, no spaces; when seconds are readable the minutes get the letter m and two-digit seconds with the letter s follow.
2h43
